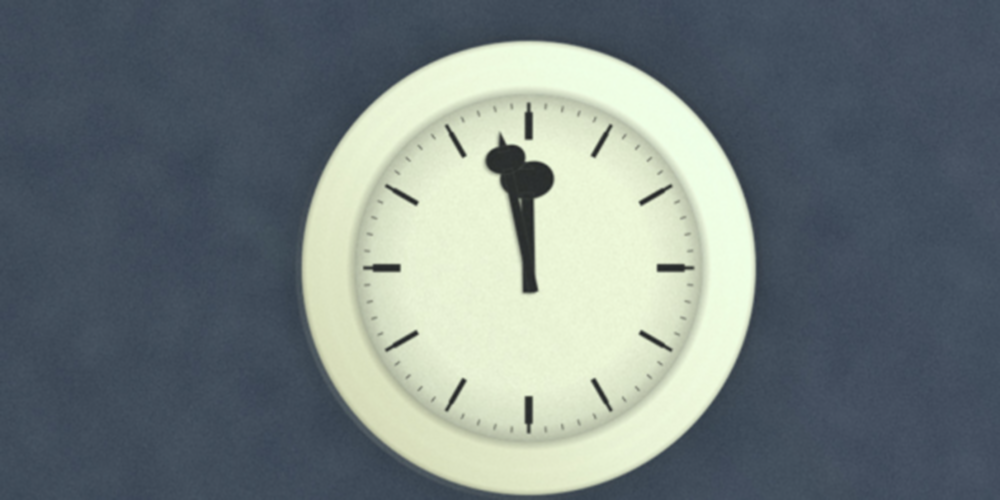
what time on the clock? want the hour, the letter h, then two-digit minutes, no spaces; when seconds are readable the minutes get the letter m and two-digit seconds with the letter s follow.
11h58
